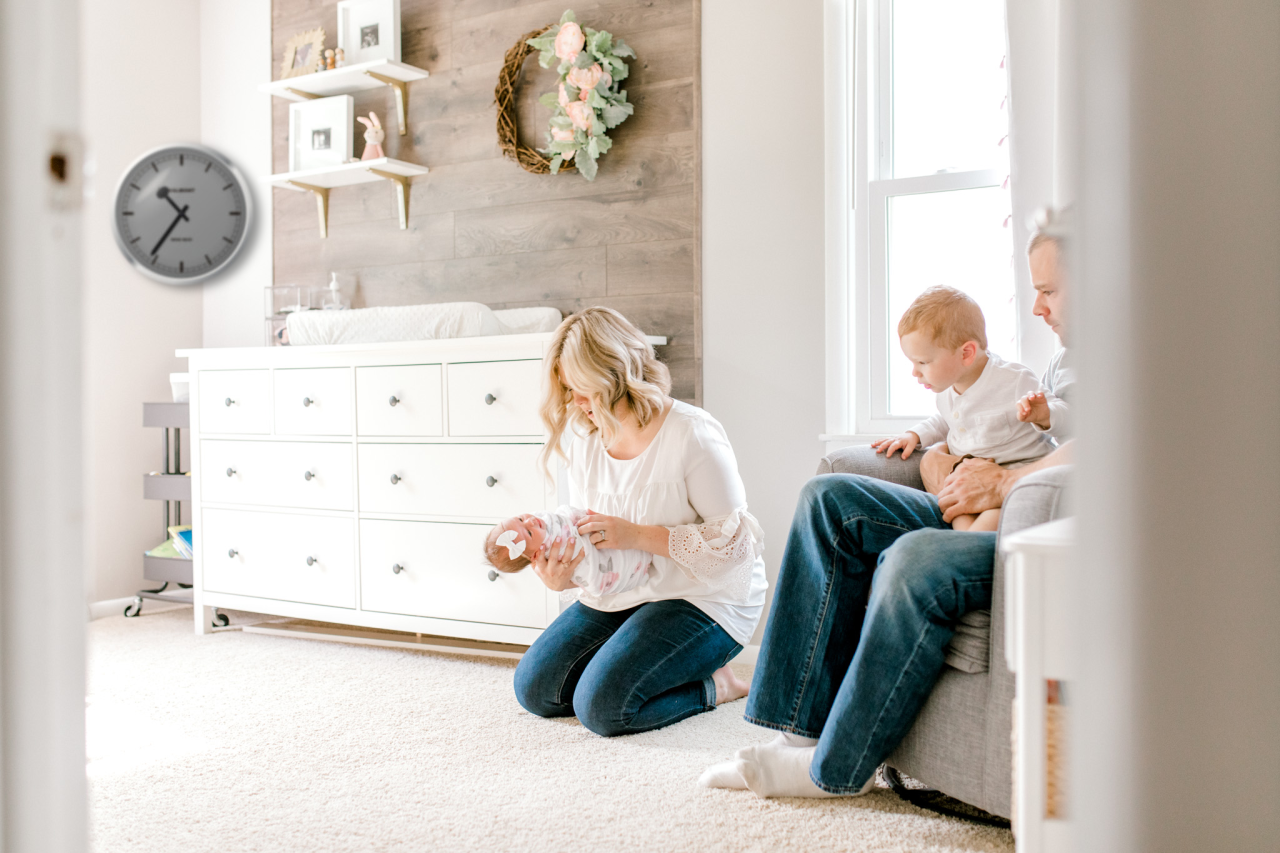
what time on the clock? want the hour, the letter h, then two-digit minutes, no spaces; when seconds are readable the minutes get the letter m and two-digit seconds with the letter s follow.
10h36
